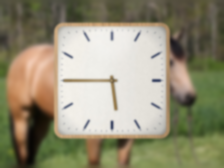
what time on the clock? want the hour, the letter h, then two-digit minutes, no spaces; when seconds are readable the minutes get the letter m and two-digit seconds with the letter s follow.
5h45
